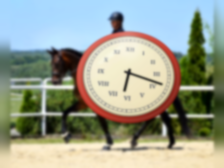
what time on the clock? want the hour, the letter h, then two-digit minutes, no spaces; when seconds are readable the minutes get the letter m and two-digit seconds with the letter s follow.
6h18
